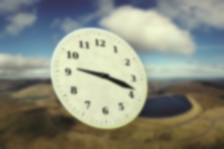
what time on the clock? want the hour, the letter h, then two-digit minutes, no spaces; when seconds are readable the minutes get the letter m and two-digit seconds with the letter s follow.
9h18
